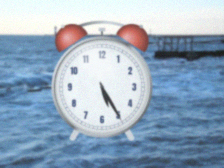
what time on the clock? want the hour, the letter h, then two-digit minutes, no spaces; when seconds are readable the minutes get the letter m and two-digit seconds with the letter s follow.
5h25
